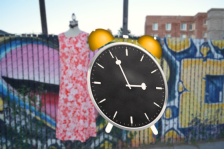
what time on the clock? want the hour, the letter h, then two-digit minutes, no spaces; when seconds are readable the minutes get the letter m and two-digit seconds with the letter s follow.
2h56
